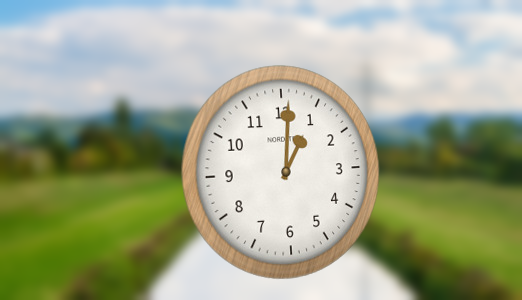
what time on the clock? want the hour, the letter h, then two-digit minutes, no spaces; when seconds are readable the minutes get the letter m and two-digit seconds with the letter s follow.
1h01
